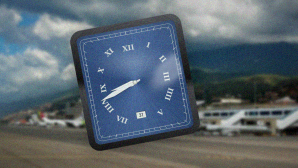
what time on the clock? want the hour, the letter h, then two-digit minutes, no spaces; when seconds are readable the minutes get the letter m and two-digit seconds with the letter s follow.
8h42
